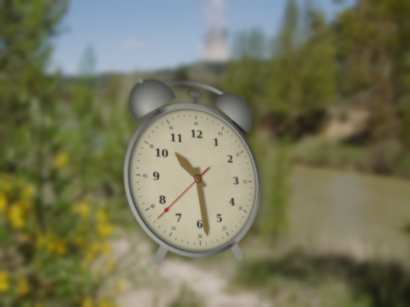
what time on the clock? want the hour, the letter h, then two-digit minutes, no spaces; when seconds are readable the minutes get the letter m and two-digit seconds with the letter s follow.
10h28m38s
